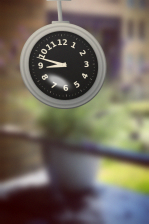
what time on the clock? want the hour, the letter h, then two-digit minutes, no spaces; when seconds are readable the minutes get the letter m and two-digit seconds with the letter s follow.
8h48
